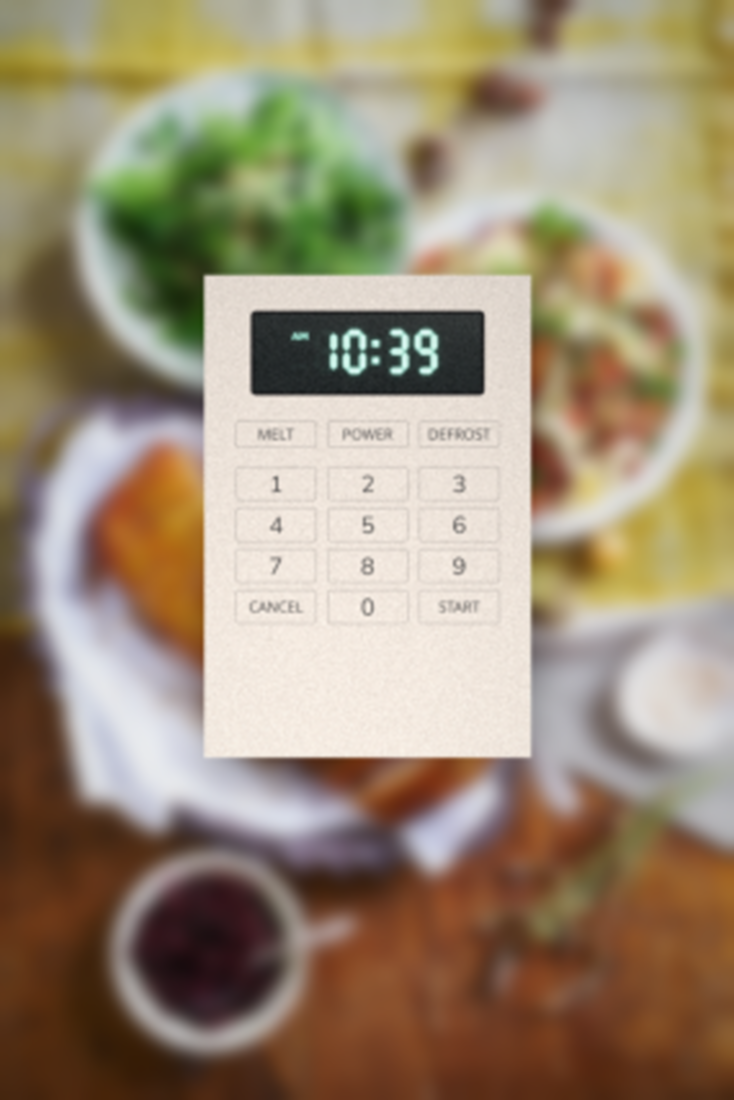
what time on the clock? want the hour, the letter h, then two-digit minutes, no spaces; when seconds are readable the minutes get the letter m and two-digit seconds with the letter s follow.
10h39
